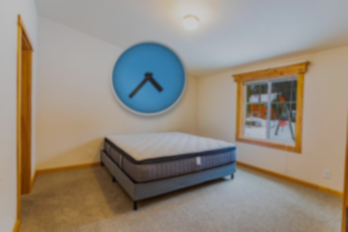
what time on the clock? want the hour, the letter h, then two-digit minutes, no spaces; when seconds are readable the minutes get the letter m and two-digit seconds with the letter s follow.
4h37
